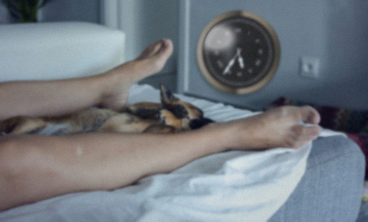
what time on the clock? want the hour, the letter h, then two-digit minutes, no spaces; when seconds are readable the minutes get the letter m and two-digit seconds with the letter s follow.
5h36
